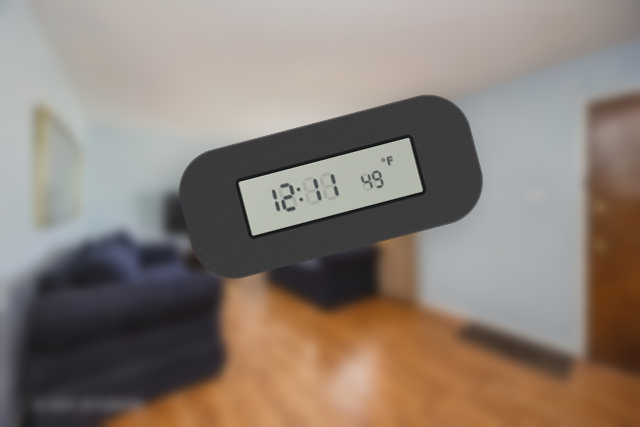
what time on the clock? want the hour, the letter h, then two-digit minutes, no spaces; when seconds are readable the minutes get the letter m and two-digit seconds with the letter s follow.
12h11
